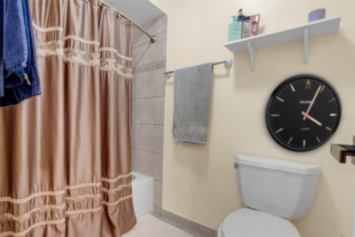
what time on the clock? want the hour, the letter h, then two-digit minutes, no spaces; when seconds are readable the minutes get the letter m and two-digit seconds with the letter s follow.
4h04
